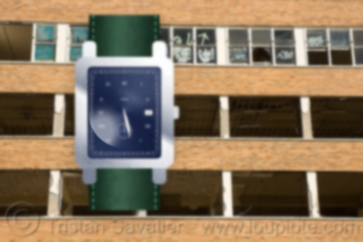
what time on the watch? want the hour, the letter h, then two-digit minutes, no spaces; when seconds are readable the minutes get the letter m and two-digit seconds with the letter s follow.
5h28
